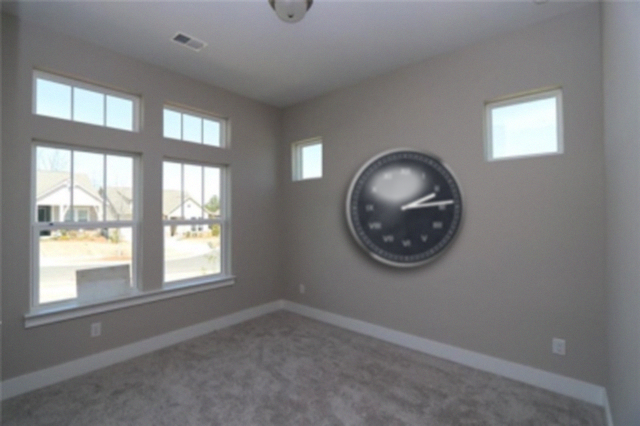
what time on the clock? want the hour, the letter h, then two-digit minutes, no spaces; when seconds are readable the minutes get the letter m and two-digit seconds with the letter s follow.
2h14
